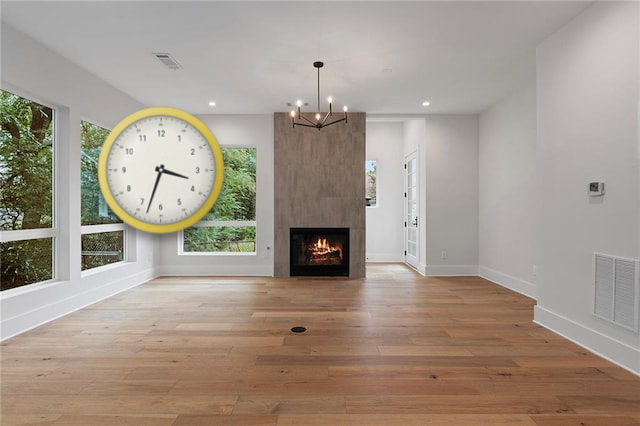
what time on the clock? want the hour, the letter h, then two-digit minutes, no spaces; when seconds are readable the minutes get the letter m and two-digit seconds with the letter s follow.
3h33
